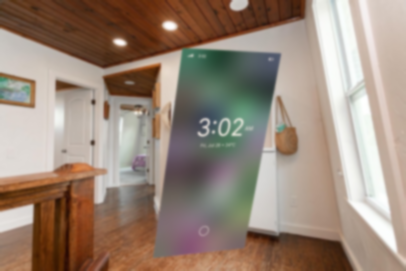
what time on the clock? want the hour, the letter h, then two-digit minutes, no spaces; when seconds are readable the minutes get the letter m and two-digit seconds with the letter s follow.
3h02
